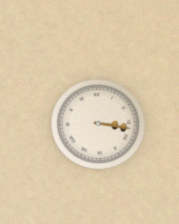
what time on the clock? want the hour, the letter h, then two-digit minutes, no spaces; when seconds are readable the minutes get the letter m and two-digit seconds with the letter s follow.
3h17
